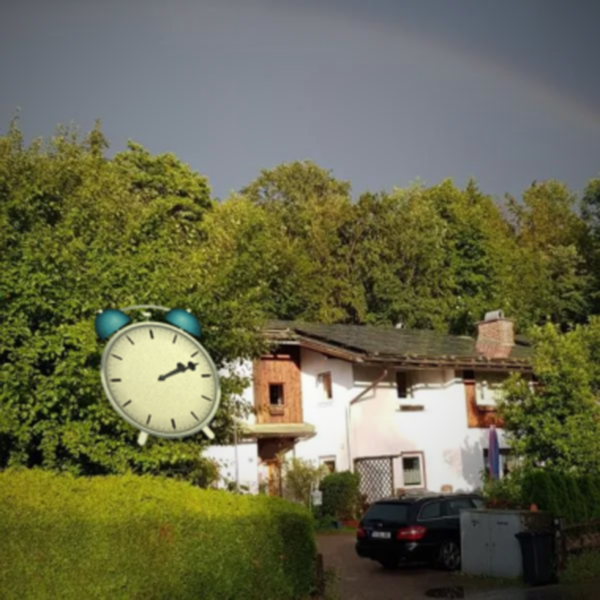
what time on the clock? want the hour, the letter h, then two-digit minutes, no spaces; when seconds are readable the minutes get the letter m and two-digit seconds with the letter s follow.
2h12
